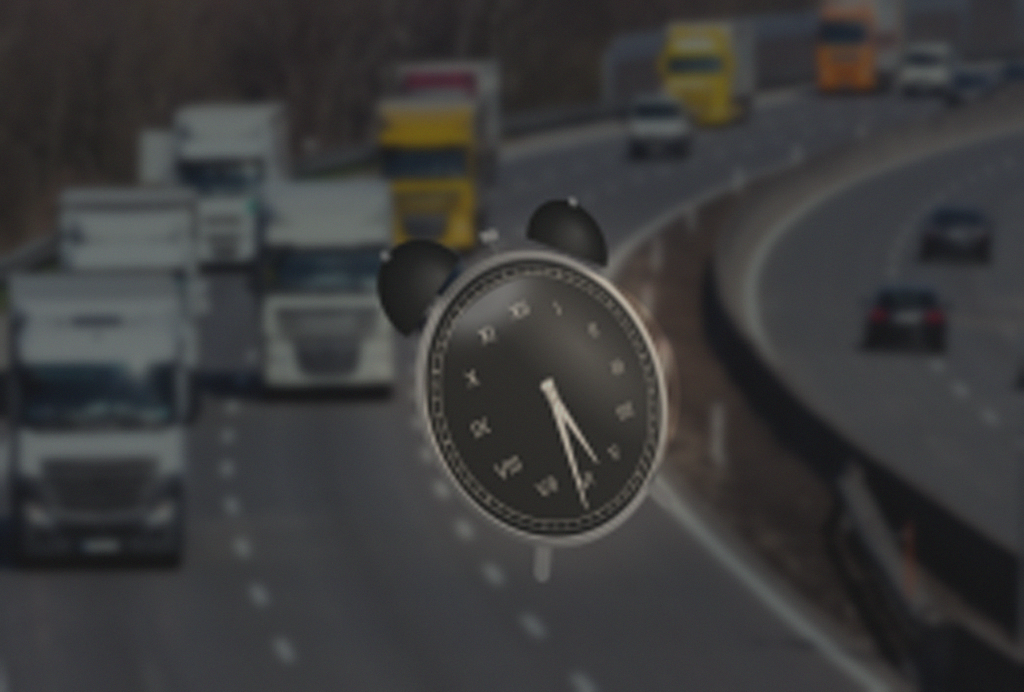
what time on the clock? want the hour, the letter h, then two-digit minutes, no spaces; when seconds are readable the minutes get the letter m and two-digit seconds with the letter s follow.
5h31
